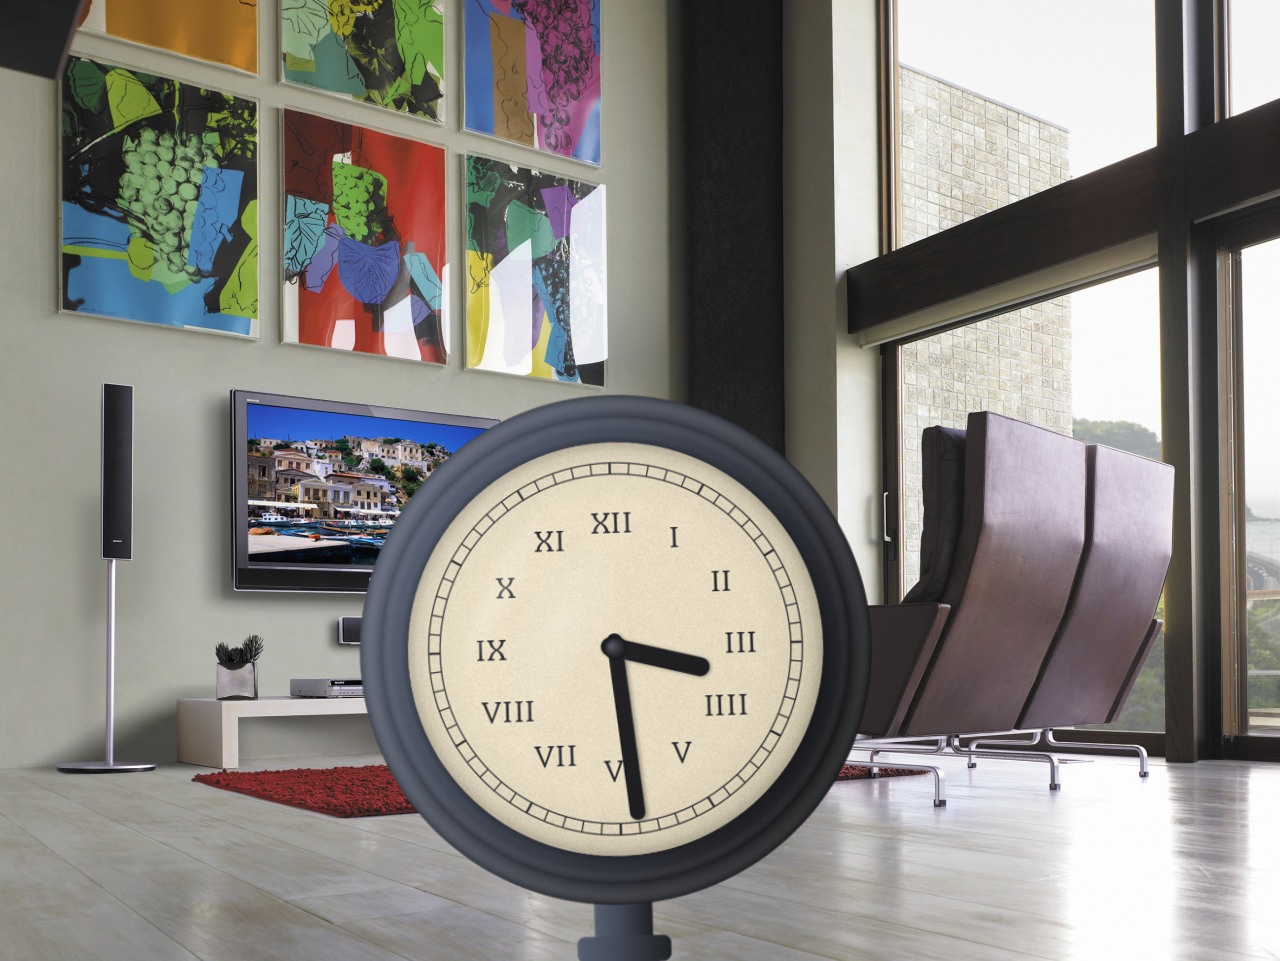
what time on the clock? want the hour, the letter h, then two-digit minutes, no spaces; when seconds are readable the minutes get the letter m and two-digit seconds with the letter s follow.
3h29
